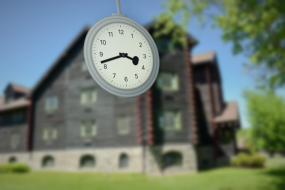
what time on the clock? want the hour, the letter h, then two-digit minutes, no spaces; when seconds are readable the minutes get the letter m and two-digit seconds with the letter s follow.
3h42
